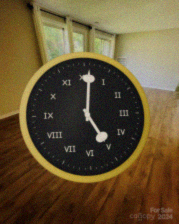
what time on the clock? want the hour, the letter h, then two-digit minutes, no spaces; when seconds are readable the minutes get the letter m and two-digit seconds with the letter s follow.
5h01
